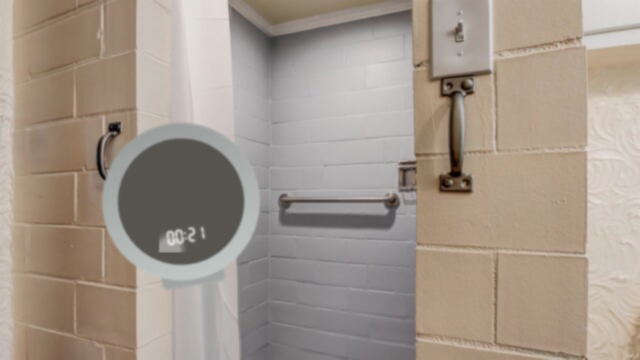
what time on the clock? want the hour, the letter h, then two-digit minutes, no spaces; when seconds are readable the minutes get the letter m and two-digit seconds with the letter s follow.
0h21
